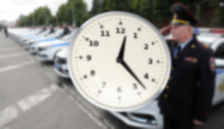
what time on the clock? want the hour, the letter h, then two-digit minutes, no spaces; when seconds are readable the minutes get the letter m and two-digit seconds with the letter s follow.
12h23
